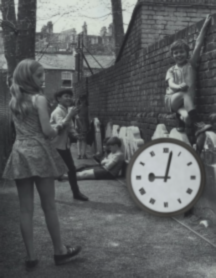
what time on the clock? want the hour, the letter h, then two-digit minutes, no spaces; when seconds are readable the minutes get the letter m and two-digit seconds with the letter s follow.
9h02
